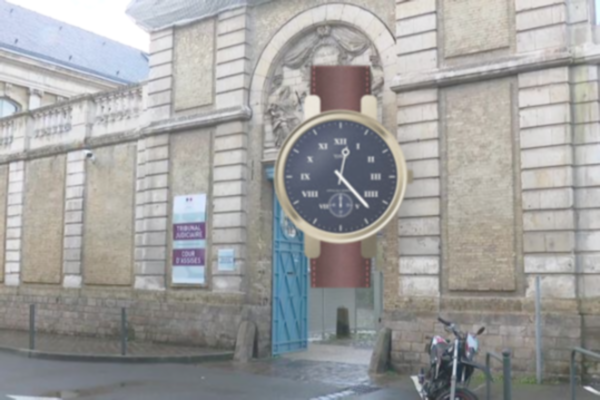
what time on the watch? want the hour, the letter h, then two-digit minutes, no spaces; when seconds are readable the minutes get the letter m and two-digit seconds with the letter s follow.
12h23
